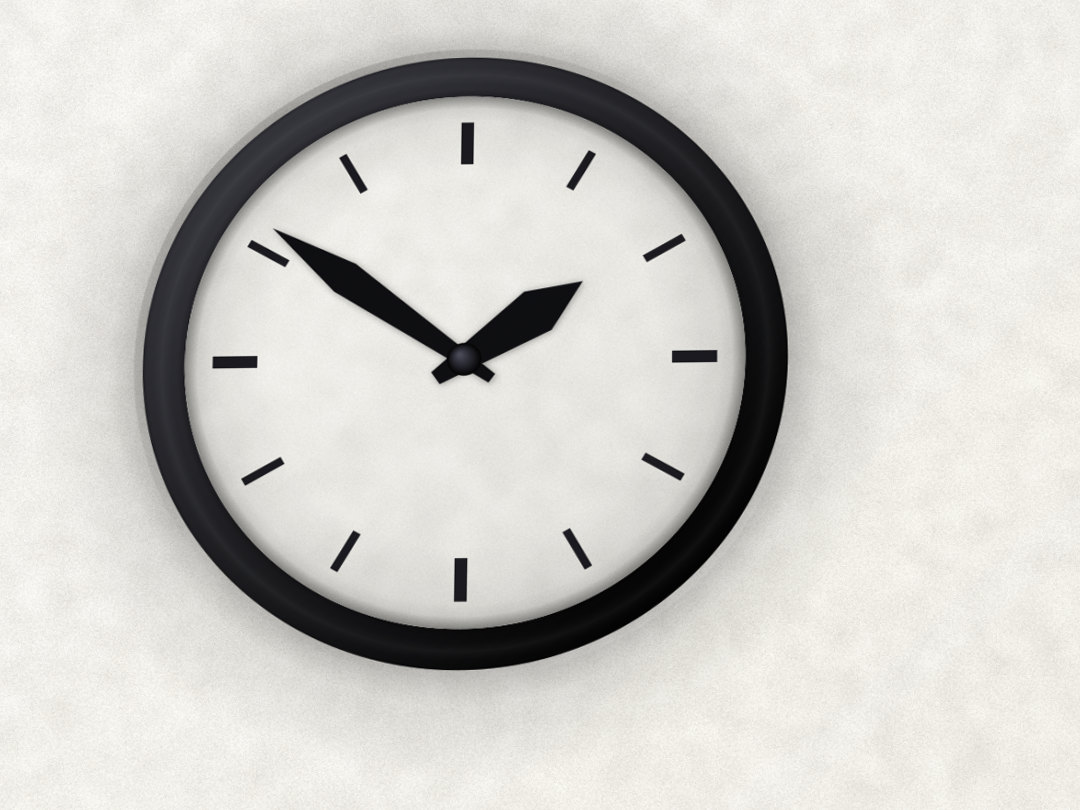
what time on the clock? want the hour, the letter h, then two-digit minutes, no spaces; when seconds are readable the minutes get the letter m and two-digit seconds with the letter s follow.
1h51
